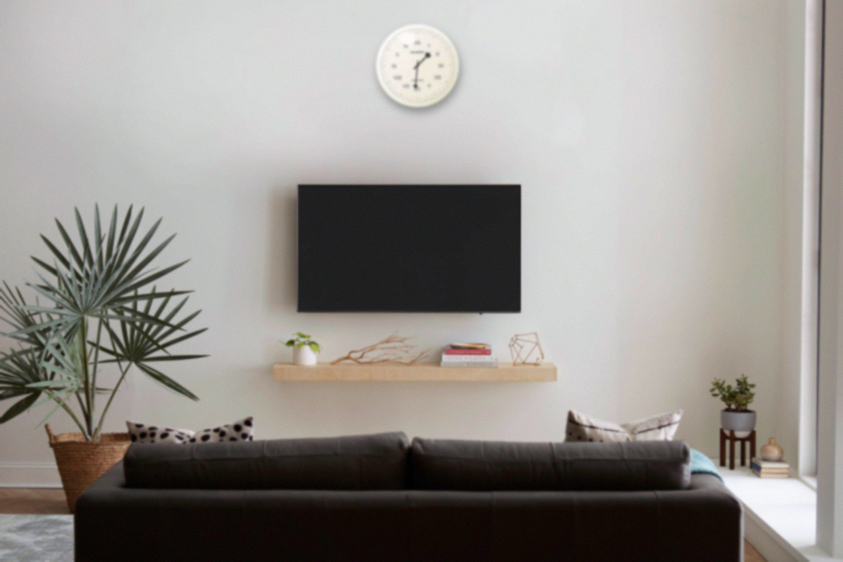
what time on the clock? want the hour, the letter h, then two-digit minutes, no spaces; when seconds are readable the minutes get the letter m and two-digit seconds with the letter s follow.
1h31
